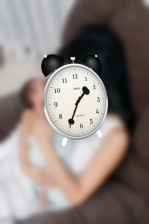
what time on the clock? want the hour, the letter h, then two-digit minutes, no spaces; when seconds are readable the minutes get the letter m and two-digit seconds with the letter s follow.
1h35
